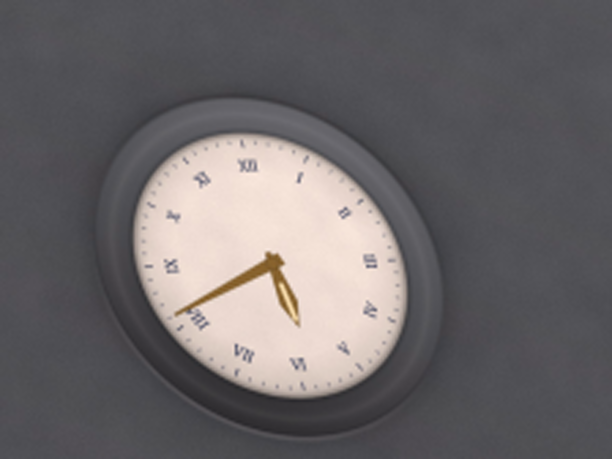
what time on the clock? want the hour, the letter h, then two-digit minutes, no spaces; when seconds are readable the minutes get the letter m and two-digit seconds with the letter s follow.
5h41
